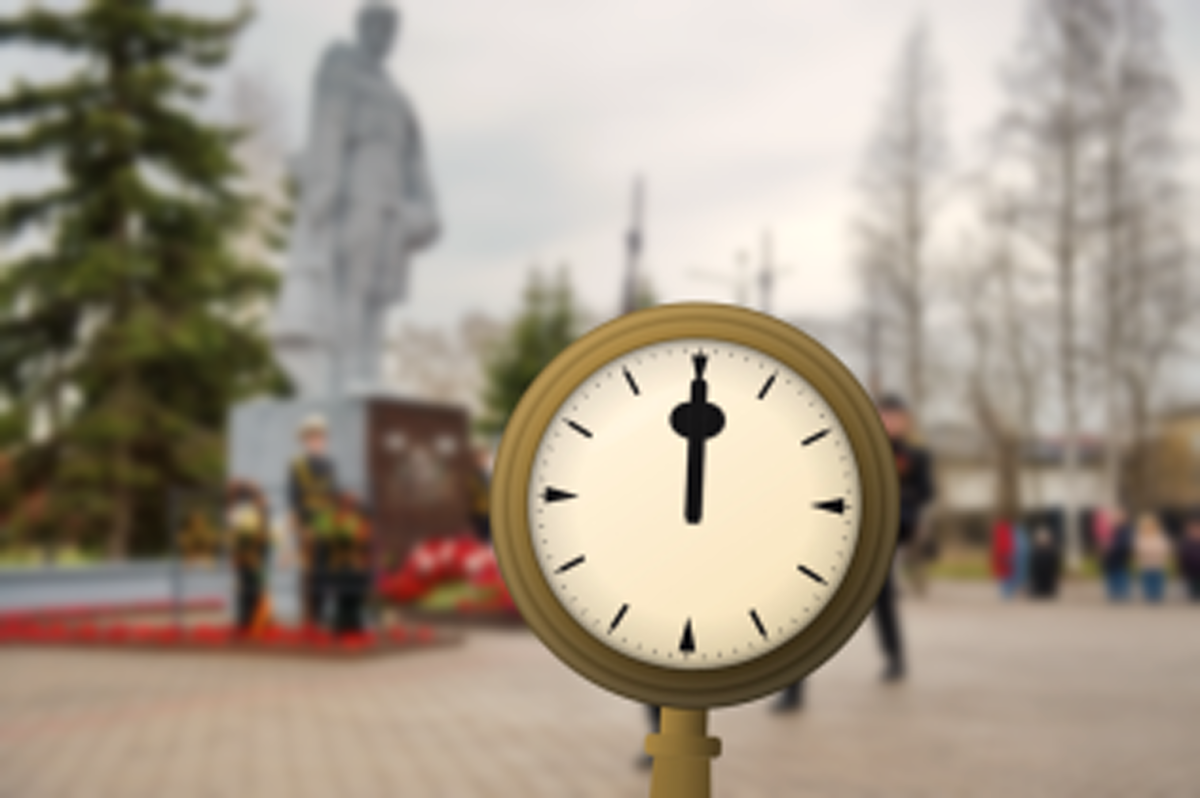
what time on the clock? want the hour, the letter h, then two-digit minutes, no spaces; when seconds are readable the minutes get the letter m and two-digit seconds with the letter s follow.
12h00
